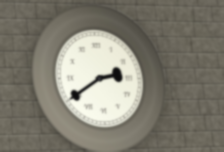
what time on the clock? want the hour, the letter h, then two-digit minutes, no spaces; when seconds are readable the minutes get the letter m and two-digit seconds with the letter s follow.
2h40
